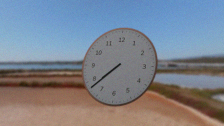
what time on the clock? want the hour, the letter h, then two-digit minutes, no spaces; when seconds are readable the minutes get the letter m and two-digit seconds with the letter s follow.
7h38
